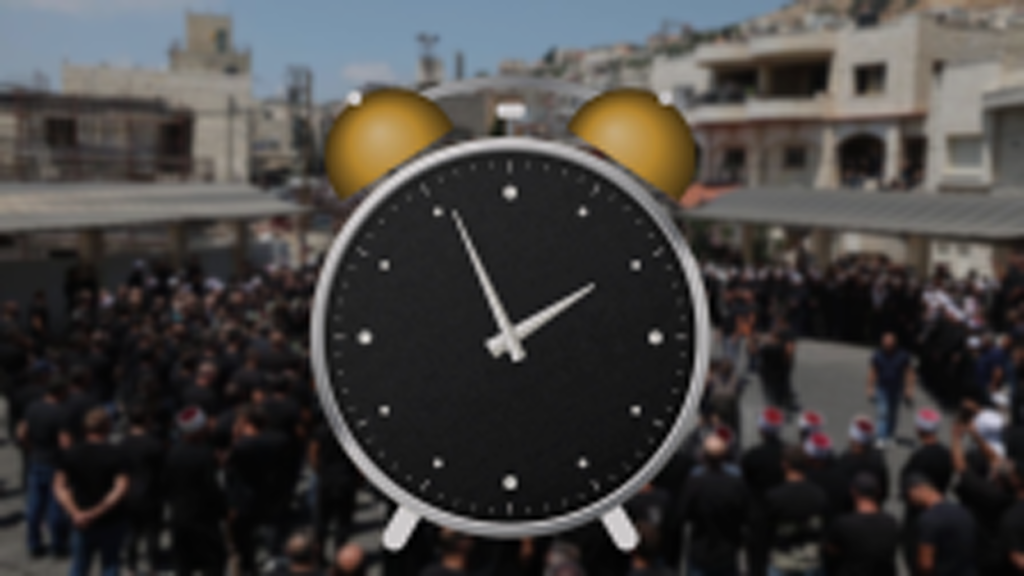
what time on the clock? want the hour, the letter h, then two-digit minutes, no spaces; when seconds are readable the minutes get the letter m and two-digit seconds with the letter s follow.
1h56
